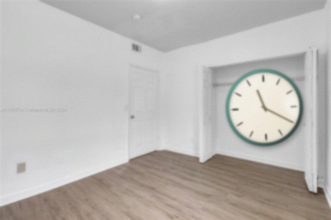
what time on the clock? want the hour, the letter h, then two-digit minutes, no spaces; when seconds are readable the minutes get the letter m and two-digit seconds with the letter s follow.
11h20
